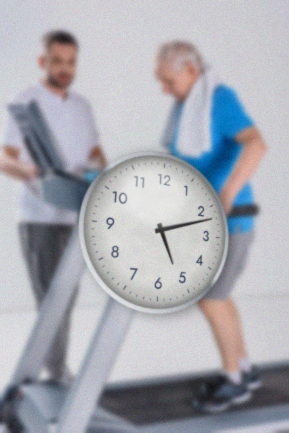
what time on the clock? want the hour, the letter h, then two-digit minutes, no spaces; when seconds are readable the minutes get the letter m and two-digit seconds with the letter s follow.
5h12
